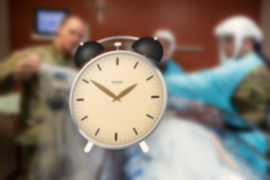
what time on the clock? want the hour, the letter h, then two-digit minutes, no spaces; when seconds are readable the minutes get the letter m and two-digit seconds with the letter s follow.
1h51
